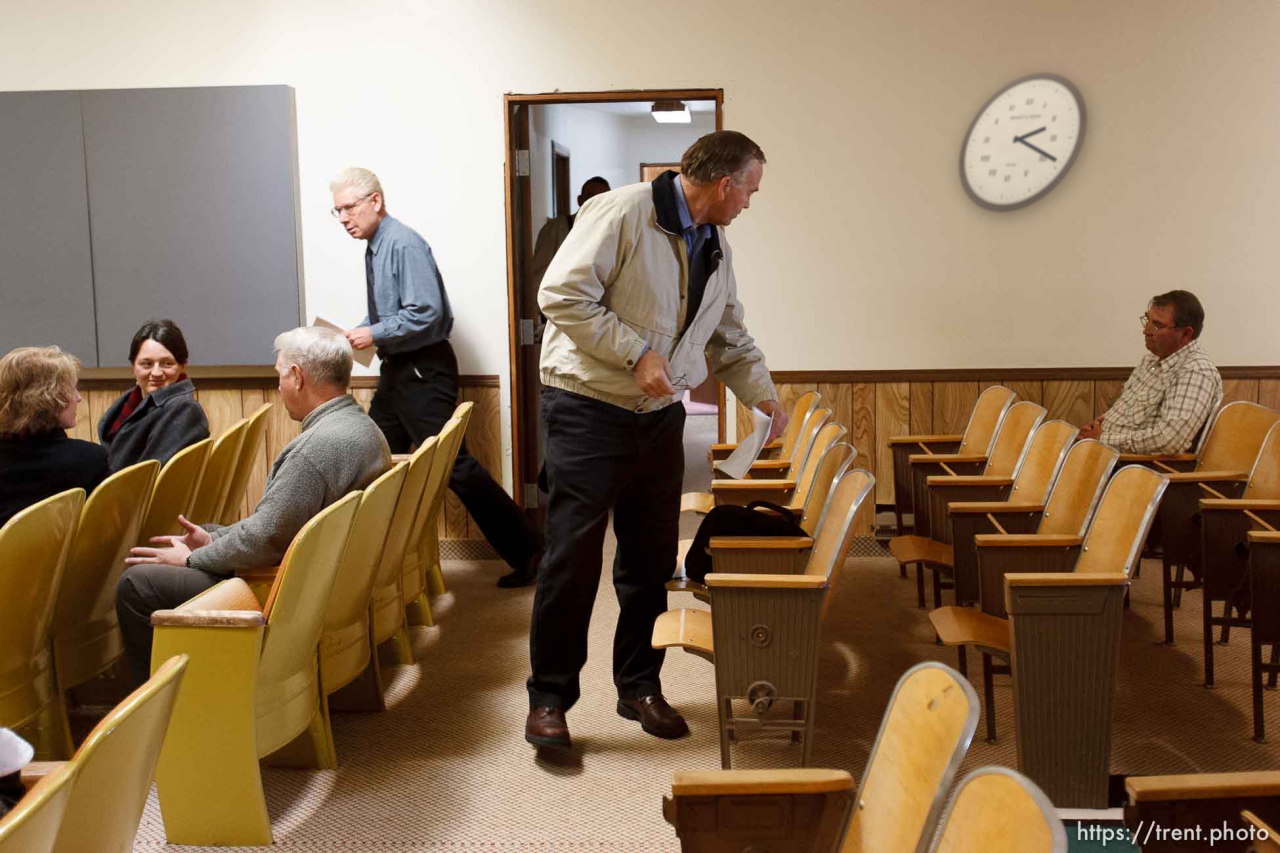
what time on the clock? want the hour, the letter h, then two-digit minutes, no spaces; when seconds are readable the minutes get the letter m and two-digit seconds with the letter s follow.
2h19
